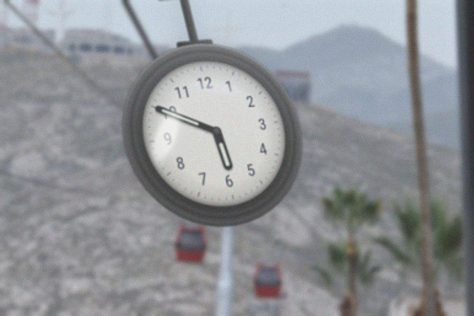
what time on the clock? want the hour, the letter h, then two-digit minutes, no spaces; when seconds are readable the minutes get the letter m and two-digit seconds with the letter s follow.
5h50
